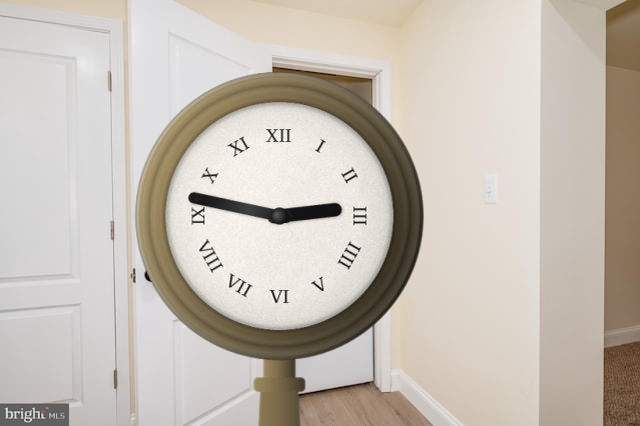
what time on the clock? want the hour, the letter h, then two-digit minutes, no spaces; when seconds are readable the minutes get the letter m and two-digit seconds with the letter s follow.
2h47
